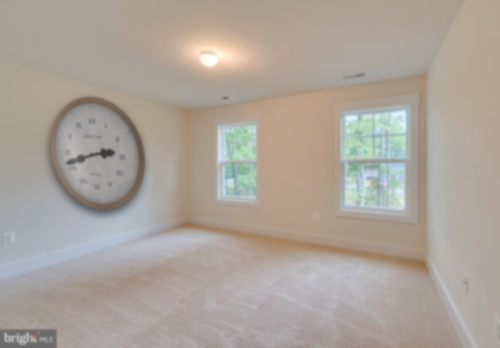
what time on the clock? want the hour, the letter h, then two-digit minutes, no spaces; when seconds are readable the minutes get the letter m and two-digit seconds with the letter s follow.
2h42
